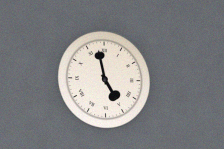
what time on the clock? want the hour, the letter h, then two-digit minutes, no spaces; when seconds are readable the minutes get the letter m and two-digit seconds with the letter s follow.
4h58
